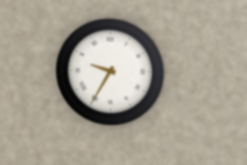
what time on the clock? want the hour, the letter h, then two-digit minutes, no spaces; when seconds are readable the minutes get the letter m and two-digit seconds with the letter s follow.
9h35
